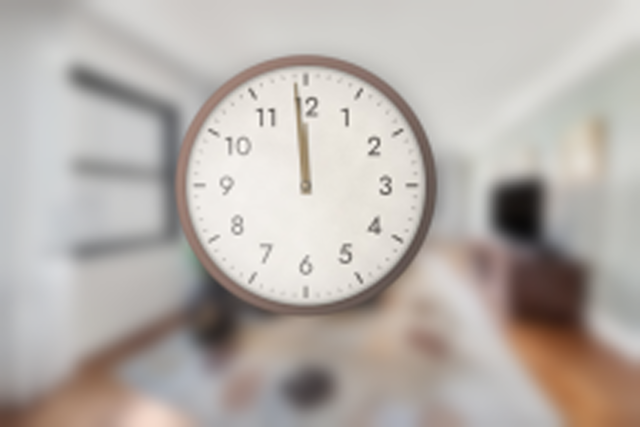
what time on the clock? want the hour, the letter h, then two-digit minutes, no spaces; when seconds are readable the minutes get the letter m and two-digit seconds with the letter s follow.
11h59
